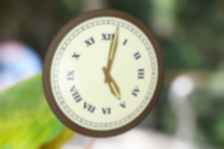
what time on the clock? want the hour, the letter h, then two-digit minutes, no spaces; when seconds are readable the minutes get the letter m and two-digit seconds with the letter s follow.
5h02
